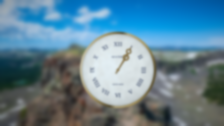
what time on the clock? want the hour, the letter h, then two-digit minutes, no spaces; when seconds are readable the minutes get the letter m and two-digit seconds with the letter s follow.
1h05
